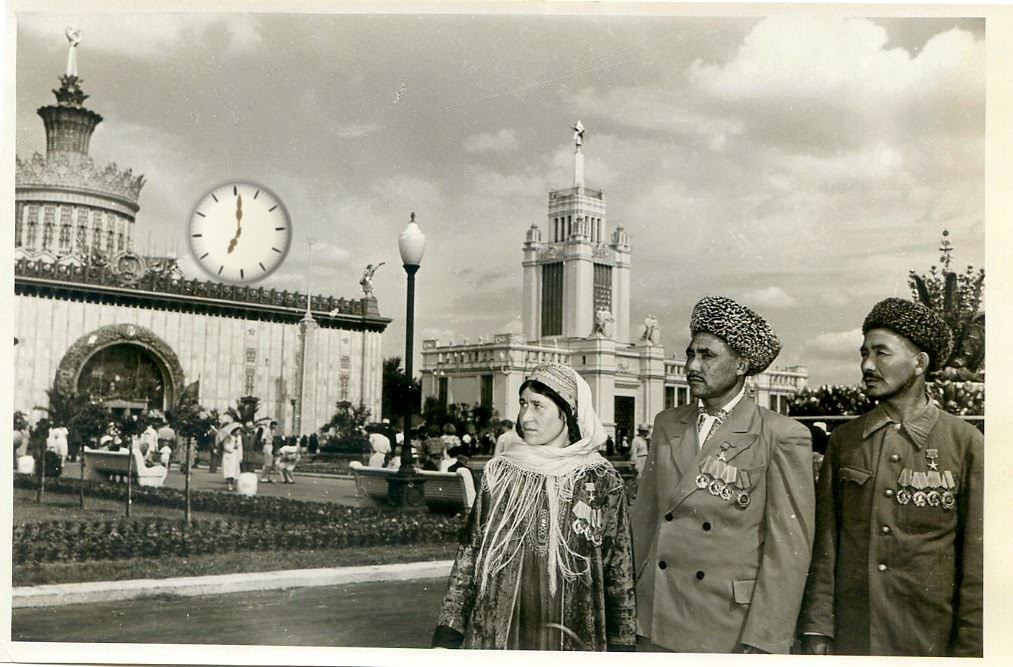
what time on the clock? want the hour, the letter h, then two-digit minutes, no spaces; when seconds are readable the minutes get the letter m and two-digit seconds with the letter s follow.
7h01
